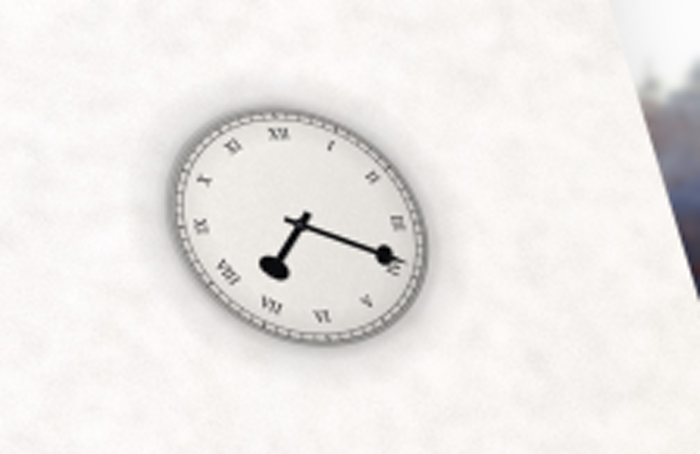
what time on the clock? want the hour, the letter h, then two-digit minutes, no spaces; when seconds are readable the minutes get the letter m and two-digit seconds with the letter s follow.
7h19
